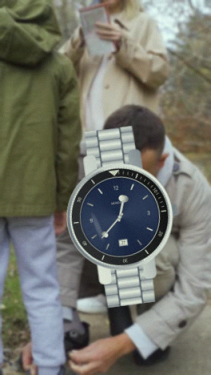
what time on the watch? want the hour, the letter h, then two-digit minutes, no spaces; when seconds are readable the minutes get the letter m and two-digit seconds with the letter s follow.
12h38
